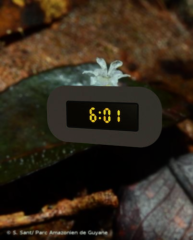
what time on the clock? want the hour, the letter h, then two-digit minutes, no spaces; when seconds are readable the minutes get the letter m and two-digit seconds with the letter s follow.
6h01
